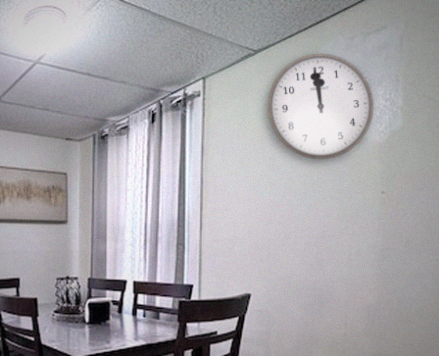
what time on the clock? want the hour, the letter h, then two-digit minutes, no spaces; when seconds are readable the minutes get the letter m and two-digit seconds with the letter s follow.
11h59
